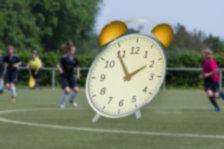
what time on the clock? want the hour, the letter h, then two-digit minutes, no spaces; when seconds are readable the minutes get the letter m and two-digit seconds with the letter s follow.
1h54
